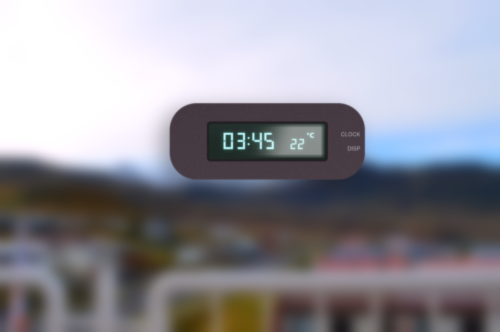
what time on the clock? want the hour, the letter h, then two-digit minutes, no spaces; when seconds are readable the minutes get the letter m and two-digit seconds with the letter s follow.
3h45
